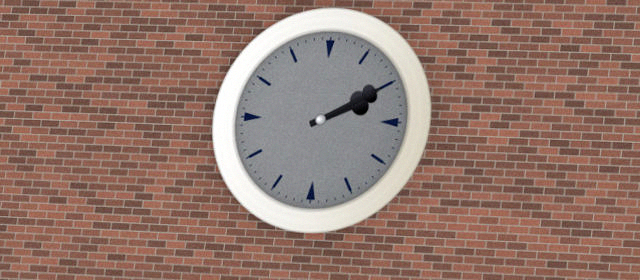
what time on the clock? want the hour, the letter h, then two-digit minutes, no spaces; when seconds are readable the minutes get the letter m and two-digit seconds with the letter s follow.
2h10
